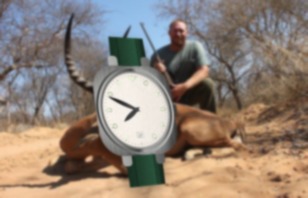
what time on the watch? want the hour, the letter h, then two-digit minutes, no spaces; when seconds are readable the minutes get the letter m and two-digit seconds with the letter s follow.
7h49
